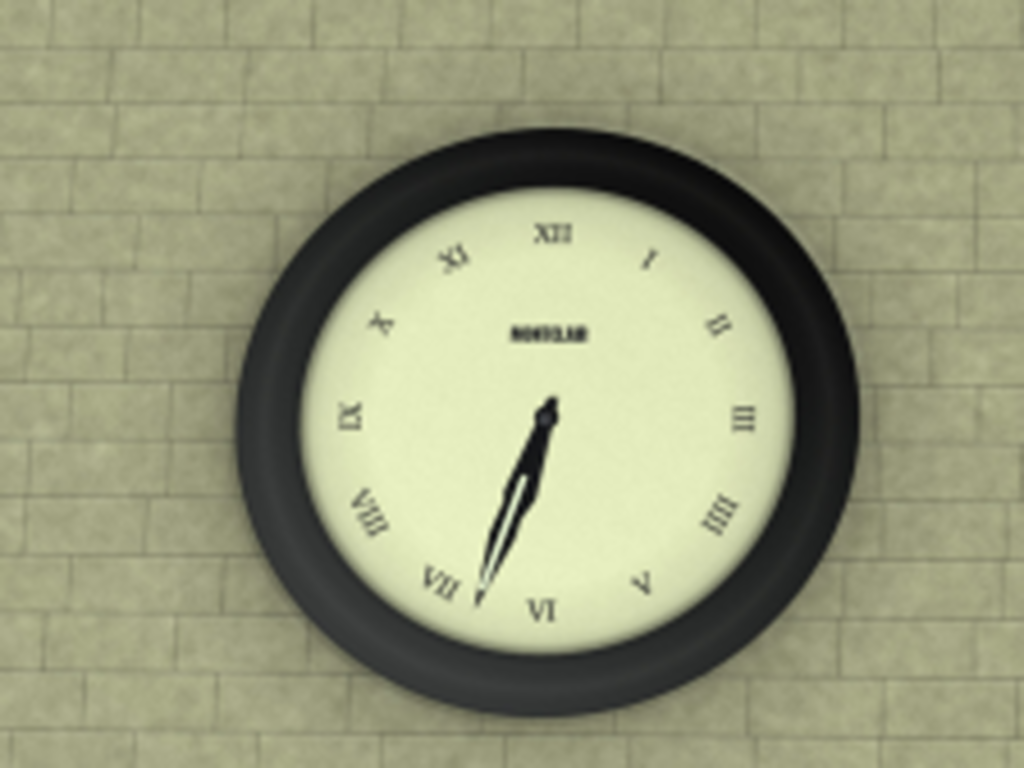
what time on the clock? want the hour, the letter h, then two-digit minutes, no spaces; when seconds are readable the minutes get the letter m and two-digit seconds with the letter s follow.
6h33
